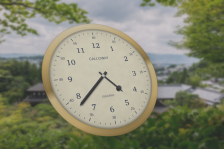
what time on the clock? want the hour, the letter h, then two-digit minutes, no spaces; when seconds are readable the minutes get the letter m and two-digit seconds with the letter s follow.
4h38
